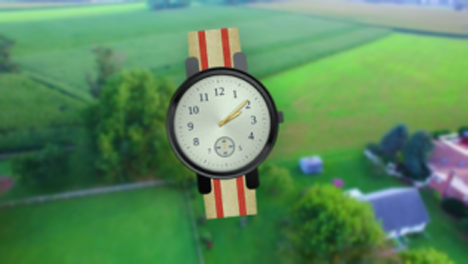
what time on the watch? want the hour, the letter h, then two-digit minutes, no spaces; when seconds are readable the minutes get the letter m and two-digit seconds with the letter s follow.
2h09
